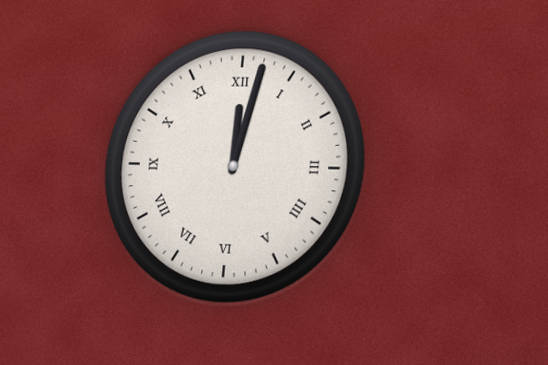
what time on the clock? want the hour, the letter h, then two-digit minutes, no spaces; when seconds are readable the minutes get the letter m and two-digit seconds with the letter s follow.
12h02
